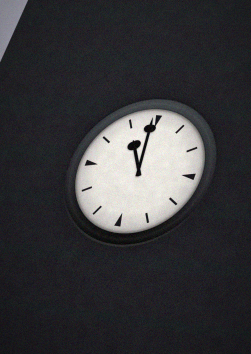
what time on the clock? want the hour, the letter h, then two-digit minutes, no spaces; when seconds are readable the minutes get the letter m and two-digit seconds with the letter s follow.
10h59
